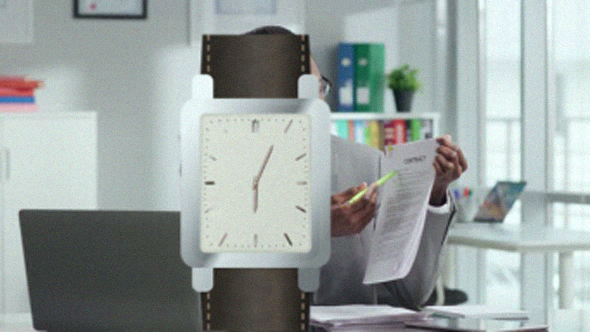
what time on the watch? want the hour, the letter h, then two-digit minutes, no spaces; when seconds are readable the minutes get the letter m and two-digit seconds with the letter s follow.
6h04
